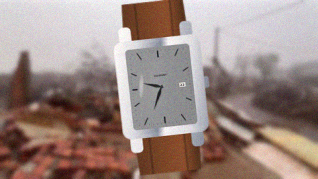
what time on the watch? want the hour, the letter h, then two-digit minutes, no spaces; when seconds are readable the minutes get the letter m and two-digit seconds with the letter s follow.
9h34
